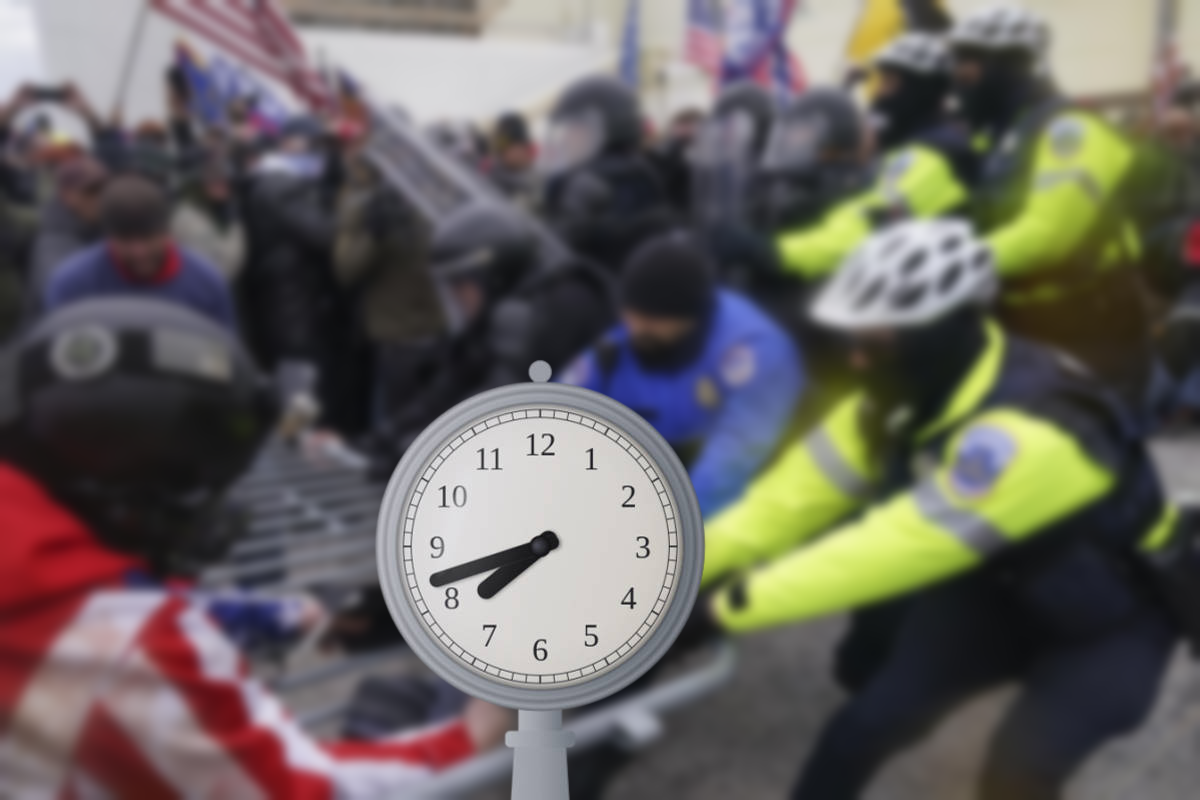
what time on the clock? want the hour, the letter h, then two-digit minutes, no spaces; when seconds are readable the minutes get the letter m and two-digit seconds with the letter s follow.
7h42
